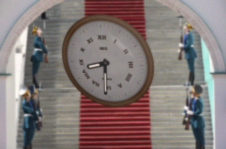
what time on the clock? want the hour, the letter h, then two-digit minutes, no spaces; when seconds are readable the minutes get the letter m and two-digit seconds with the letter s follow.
8h31
